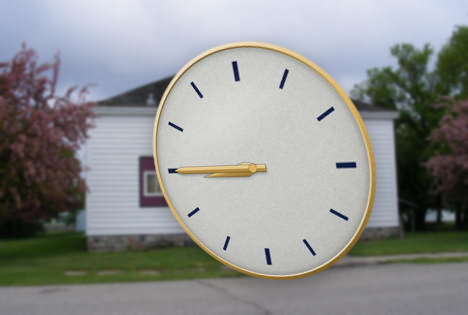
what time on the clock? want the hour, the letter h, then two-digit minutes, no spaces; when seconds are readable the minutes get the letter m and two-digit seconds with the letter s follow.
8h45
